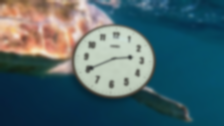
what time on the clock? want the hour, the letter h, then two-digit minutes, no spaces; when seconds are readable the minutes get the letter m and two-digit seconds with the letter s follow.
2h40
